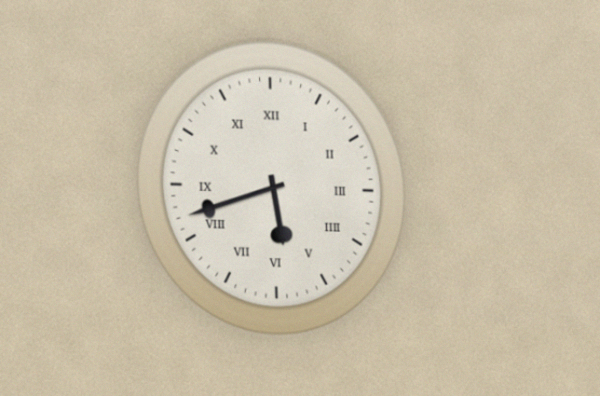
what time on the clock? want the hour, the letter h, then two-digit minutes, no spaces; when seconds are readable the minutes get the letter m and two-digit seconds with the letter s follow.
5h42
